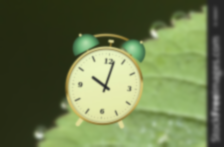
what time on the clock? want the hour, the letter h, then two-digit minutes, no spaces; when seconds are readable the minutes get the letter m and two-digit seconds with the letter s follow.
10h02
